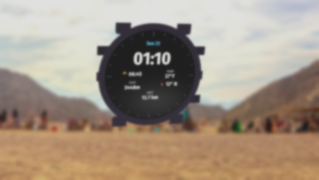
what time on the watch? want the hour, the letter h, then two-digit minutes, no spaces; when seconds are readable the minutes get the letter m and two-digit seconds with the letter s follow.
1h10
